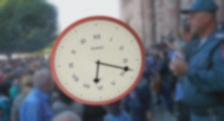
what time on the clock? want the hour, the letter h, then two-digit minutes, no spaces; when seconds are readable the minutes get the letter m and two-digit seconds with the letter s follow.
6h18
